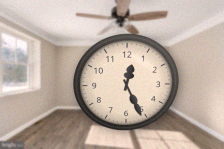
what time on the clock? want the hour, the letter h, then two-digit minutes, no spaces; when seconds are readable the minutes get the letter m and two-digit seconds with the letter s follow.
12h26
